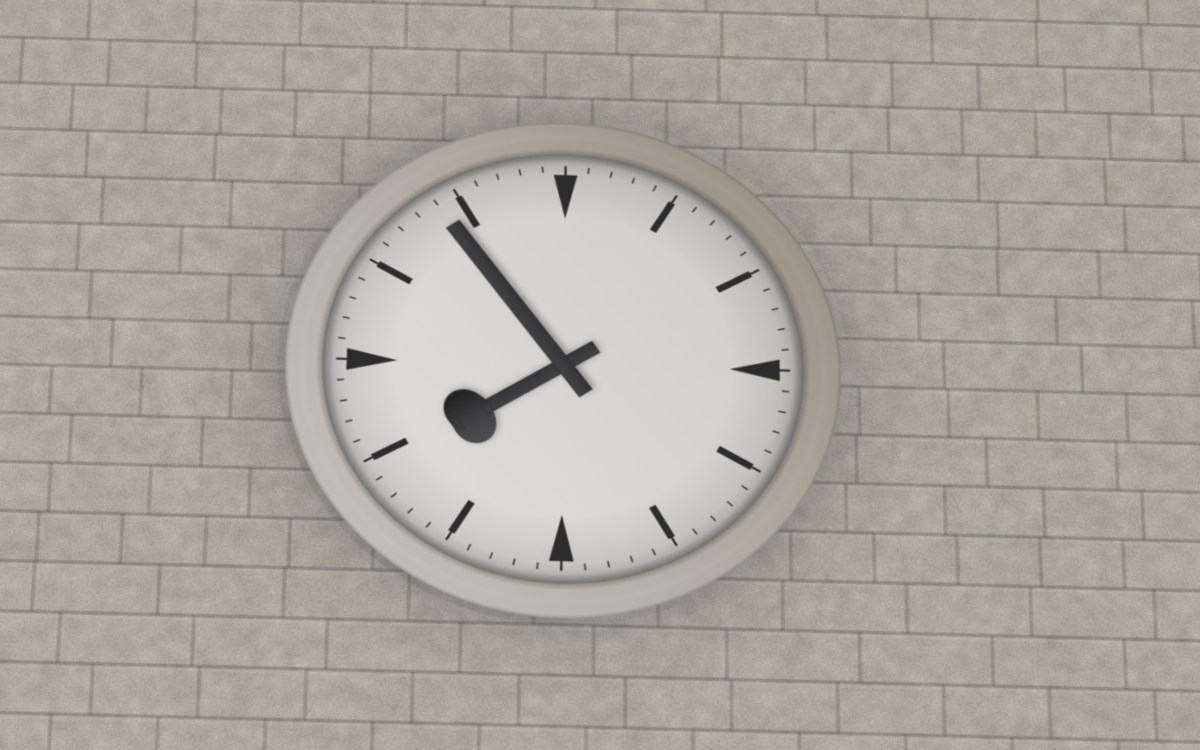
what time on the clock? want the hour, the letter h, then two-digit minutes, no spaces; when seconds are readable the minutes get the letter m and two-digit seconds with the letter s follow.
7h54
